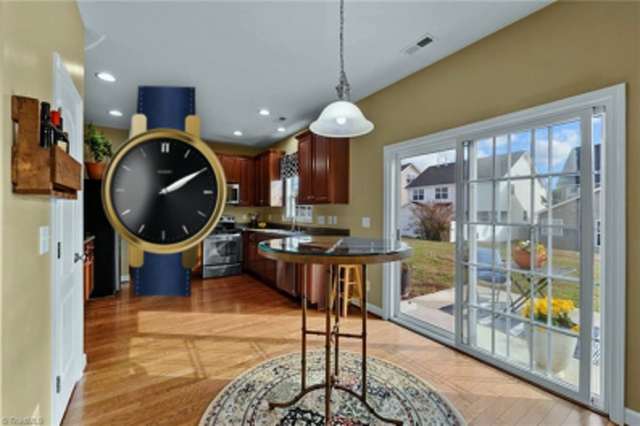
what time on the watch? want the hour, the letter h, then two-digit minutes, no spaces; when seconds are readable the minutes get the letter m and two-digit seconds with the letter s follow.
2h10
